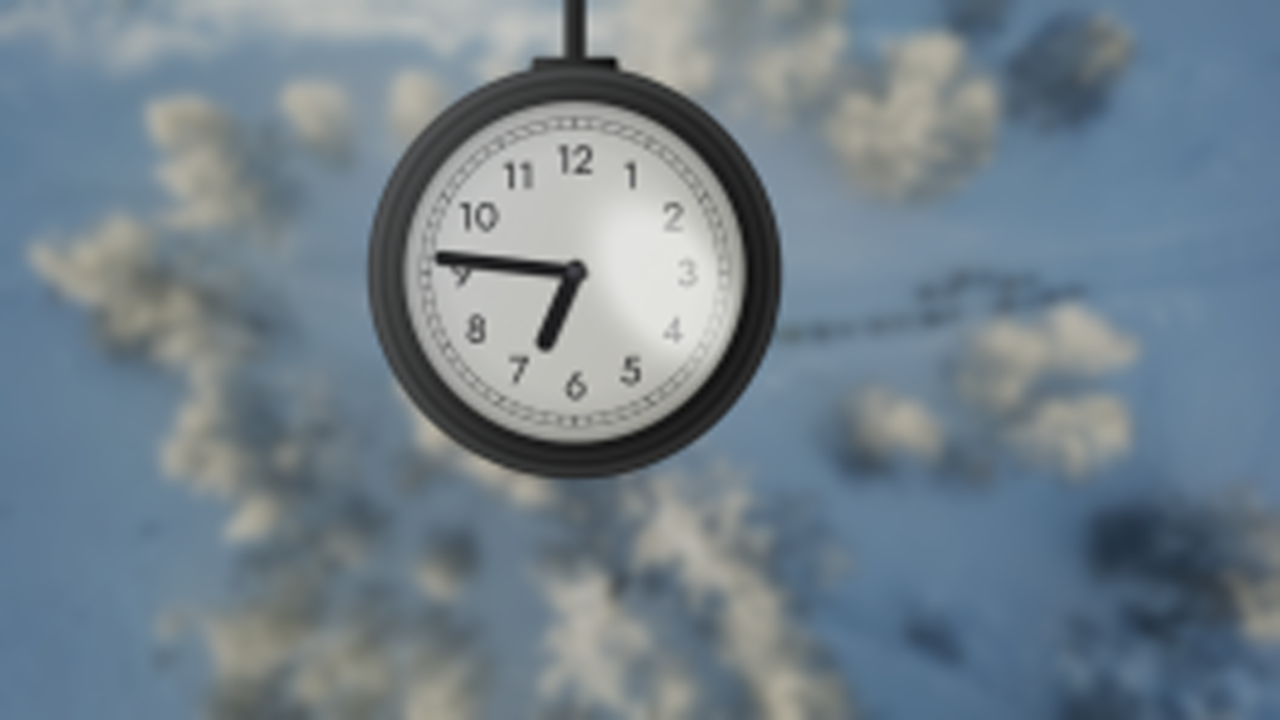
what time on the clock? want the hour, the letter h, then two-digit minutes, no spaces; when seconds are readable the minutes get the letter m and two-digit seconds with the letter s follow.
6h46
